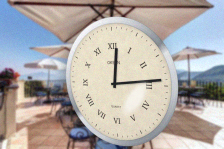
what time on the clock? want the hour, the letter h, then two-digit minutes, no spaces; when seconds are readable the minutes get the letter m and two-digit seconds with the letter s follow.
12h14
